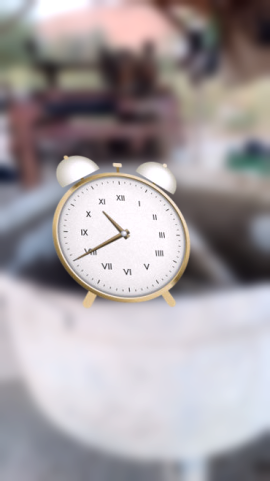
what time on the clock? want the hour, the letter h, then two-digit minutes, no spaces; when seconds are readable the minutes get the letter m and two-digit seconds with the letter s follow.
10h40
